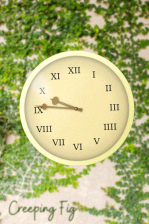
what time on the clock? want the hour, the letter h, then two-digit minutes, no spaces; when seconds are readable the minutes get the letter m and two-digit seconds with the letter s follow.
9h46
